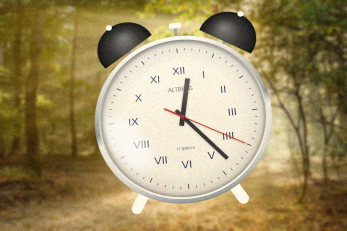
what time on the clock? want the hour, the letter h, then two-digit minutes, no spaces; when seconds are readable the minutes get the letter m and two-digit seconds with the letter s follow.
12h23m20s
